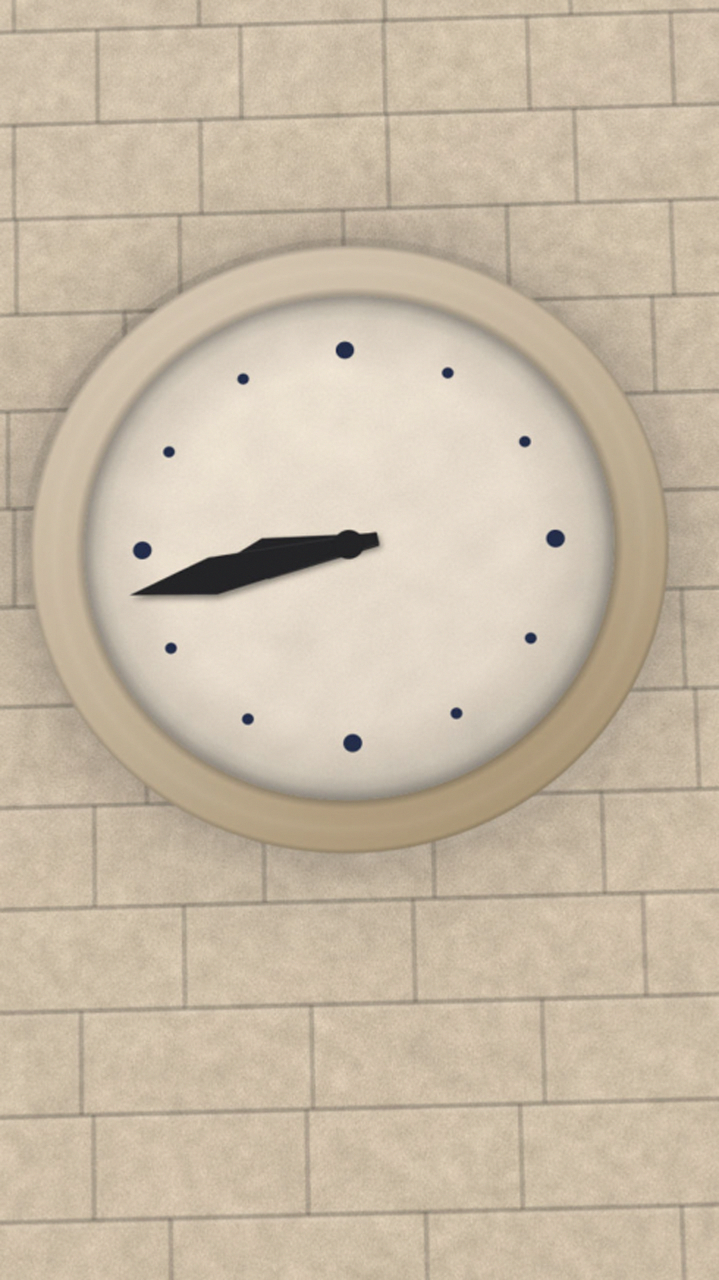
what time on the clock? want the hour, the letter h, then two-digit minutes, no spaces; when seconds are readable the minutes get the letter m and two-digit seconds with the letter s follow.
8h43
